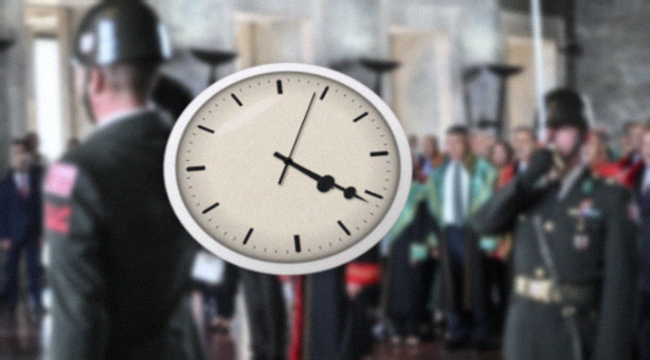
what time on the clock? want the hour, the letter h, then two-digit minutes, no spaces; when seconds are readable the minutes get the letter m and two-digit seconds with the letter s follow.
4h21m04s
